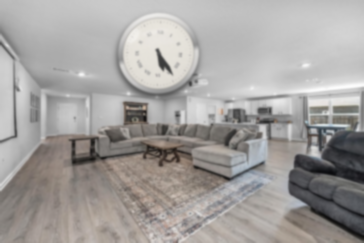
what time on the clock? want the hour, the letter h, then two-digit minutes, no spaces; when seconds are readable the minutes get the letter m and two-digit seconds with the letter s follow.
5h24
